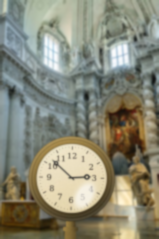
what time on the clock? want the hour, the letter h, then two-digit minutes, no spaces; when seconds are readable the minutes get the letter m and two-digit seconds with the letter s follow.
2h52
